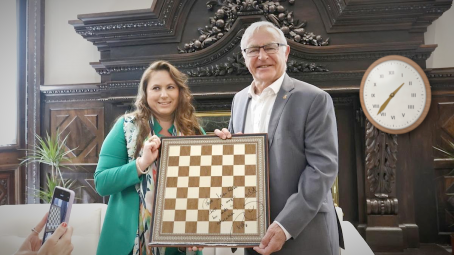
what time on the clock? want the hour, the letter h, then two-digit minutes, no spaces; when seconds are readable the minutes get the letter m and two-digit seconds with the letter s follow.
1h37
